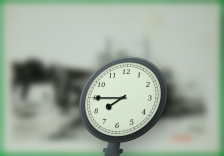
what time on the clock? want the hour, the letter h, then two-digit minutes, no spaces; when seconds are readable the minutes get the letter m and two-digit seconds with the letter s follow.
7h45
